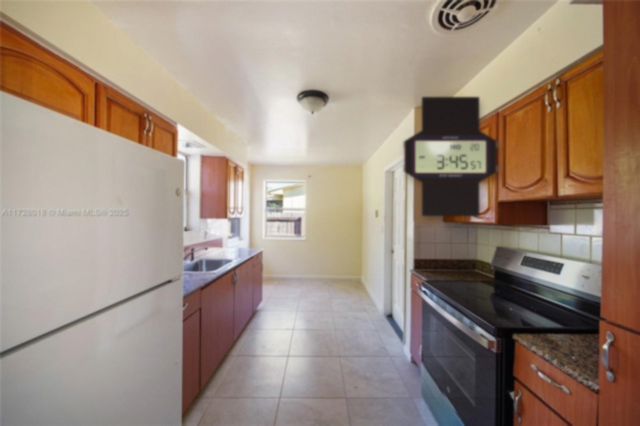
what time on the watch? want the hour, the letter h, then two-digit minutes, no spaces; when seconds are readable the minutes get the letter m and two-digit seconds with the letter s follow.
3h45
